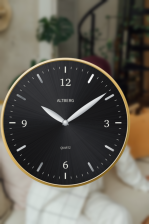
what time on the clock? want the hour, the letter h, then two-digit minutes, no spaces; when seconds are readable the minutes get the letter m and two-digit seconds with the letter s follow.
10h09
